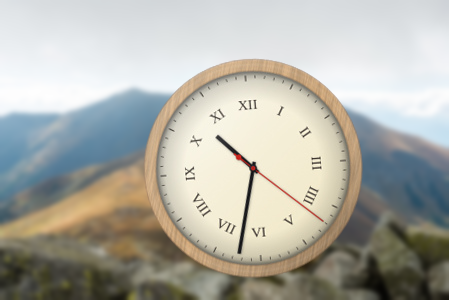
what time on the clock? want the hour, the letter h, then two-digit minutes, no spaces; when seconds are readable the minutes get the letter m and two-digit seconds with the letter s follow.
10h32m22s
